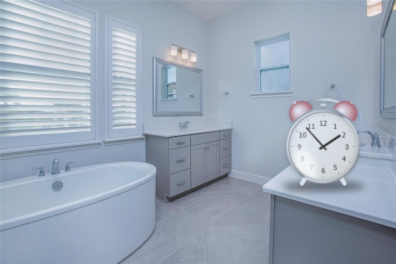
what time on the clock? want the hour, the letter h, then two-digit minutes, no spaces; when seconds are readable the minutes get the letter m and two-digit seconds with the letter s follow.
1h53
